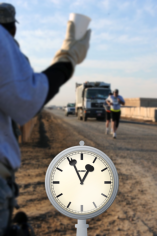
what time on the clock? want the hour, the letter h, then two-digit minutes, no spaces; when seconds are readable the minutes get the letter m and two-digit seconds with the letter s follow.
12h56
